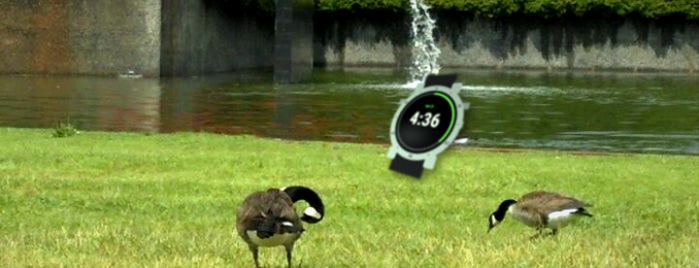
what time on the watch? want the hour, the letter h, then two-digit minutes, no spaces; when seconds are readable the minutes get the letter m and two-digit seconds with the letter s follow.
4h36
